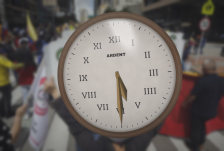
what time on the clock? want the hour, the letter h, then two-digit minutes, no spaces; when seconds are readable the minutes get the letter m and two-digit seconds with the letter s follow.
5h30
